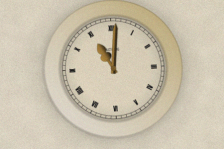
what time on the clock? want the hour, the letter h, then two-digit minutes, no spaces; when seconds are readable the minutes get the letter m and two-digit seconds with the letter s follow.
11h01
